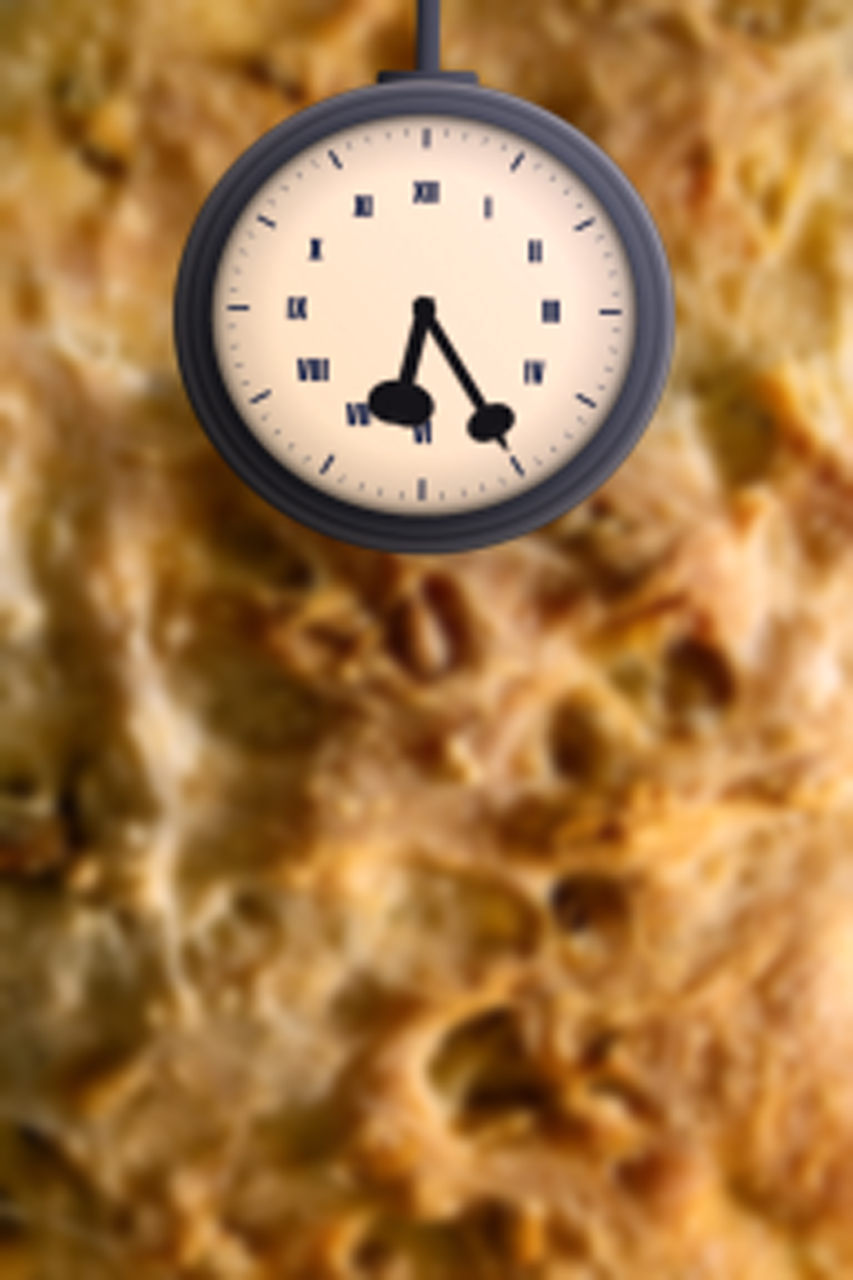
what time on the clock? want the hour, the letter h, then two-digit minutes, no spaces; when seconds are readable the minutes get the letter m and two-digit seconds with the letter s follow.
6h25
